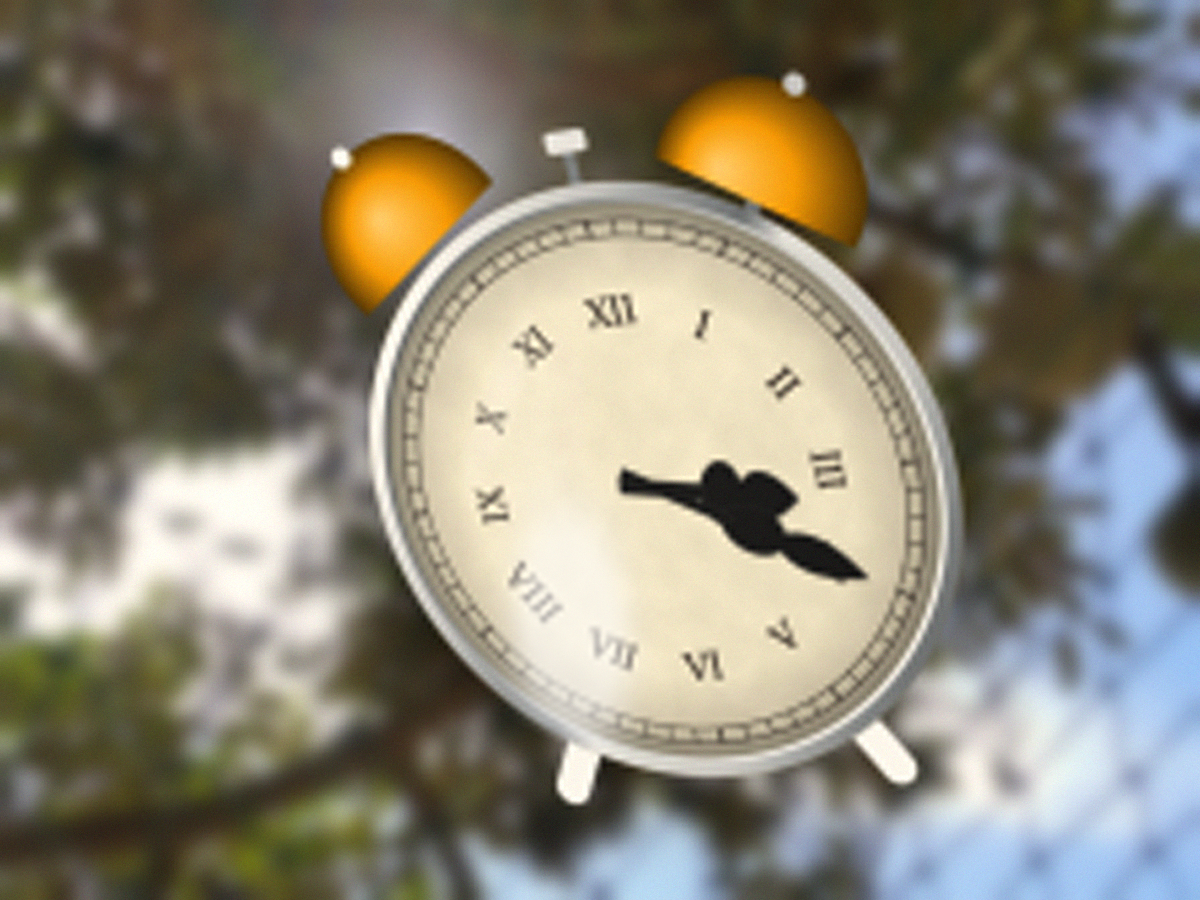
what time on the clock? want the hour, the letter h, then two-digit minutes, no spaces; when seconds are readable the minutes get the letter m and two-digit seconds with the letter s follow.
3h20
